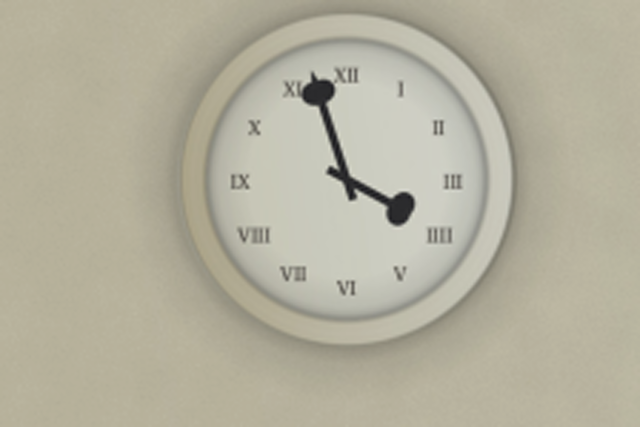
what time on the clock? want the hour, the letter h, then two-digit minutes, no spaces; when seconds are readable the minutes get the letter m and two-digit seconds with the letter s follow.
3h57
